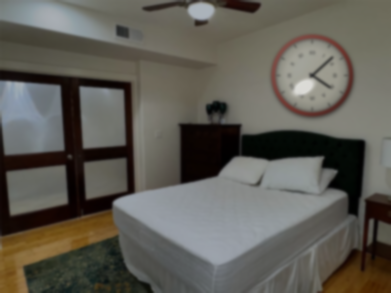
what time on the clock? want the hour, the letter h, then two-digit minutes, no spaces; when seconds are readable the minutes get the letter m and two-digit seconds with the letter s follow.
4h08
